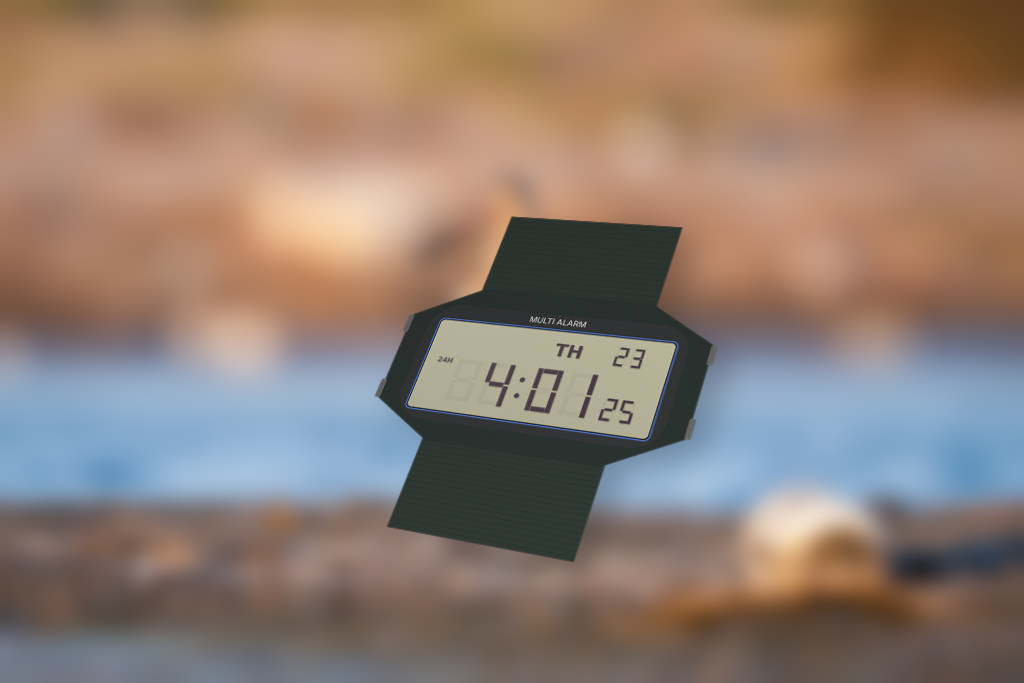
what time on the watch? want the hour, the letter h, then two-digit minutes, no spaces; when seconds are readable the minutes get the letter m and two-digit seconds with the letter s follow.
4h01m25s
